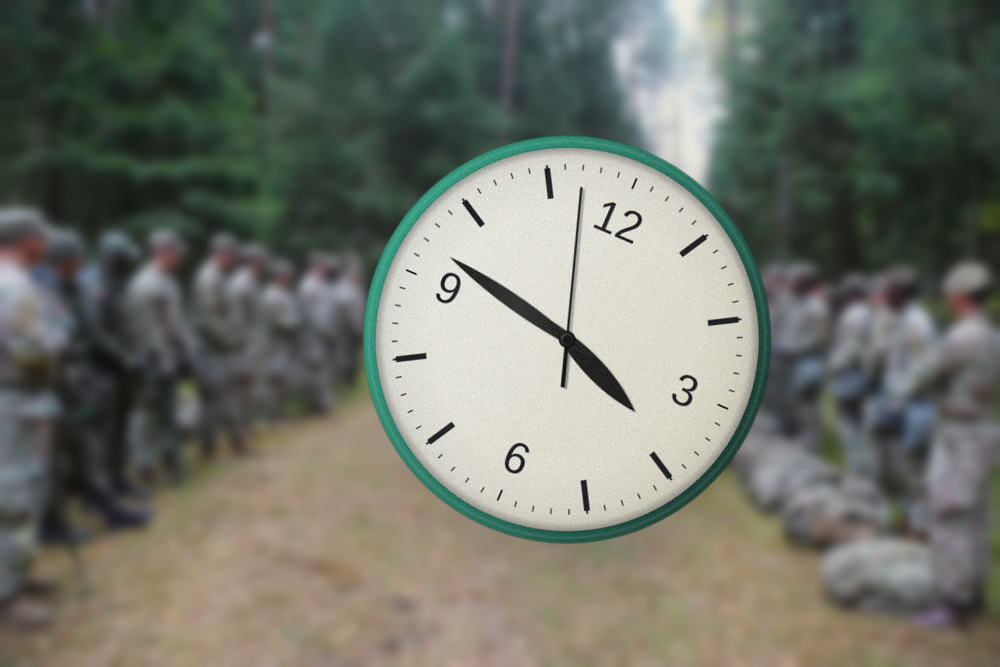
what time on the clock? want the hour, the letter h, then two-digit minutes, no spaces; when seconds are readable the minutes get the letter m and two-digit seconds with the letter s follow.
3h46m57s
